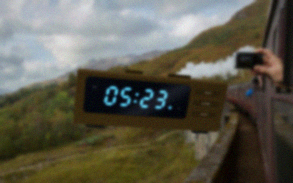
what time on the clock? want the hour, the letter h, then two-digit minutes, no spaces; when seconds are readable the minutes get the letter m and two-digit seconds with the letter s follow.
5h23
